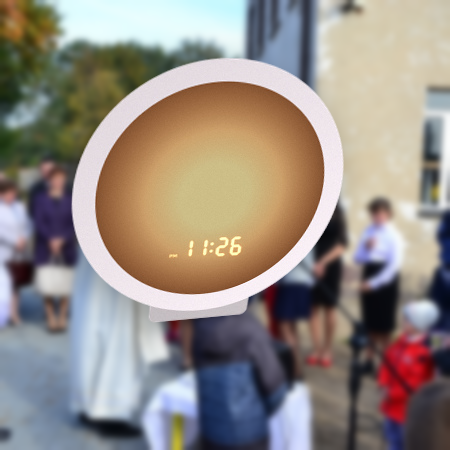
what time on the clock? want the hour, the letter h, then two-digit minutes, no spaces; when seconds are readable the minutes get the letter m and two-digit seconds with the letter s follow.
11h26
